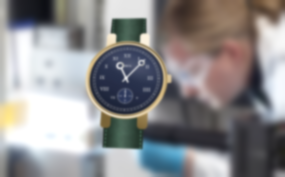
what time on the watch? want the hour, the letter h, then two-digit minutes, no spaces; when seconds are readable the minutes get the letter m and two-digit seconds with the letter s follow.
11h07
